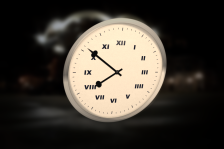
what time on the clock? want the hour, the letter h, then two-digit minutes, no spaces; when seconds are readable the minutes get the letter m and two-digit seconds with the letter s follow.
7h51
